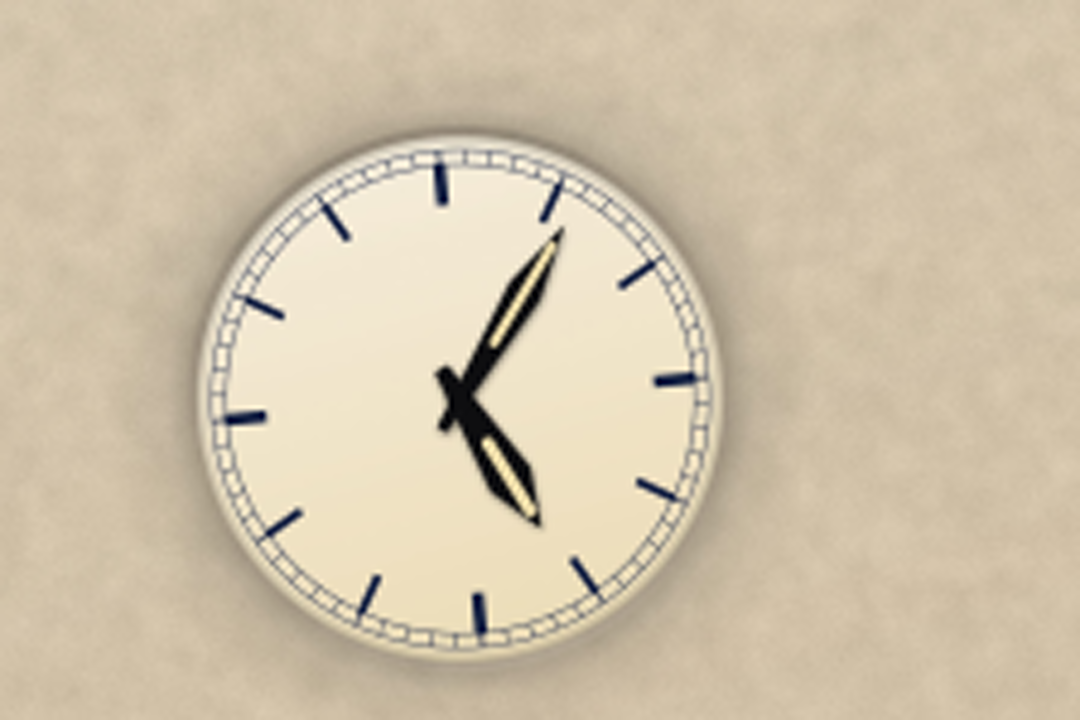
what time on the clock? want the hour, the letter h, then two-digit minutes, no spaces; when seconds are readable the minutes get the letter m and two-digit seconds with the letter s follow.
5h06
